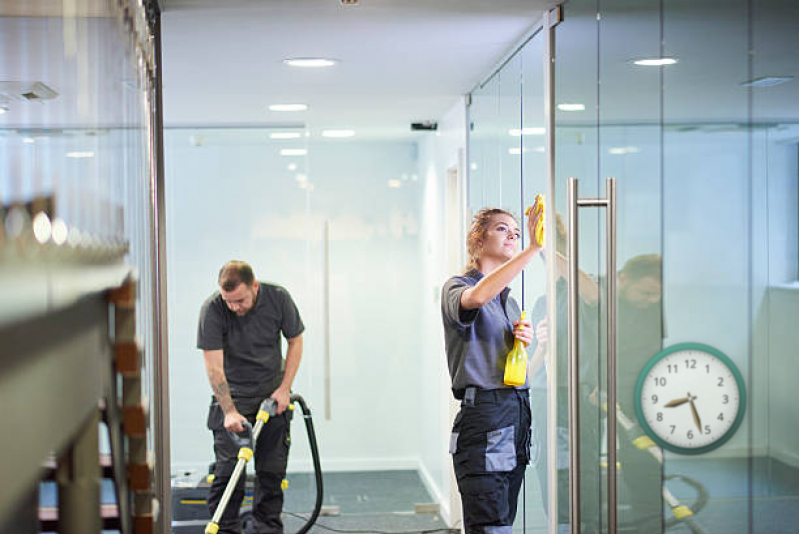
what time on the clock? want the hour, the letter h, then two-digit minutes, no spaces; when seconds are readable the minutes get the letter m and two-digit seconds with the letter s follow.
8h27
